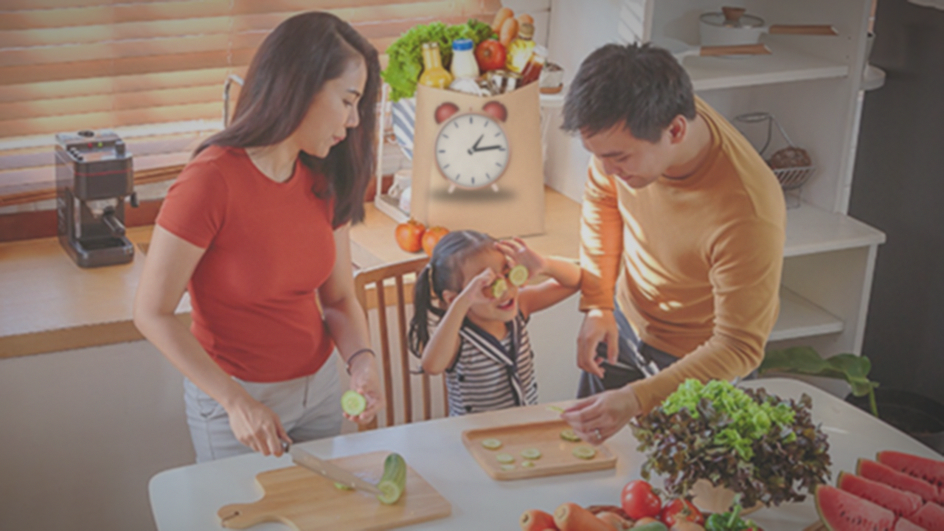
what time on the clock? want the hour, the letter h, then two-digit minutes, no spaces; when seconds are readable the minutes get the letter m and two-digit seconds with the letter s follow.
1h14
